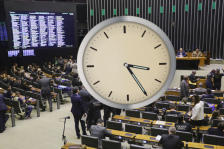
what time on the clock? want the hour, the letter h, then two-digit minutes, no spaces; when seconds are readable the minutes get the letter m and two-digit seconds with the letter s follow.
3h25
